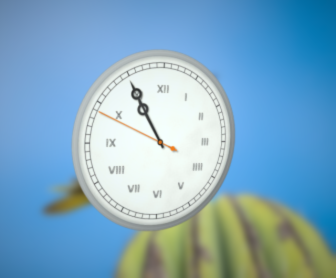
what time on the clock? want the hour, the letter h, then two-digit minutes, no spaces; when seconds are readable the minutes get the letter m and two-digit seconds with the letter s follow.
10h54m49s
